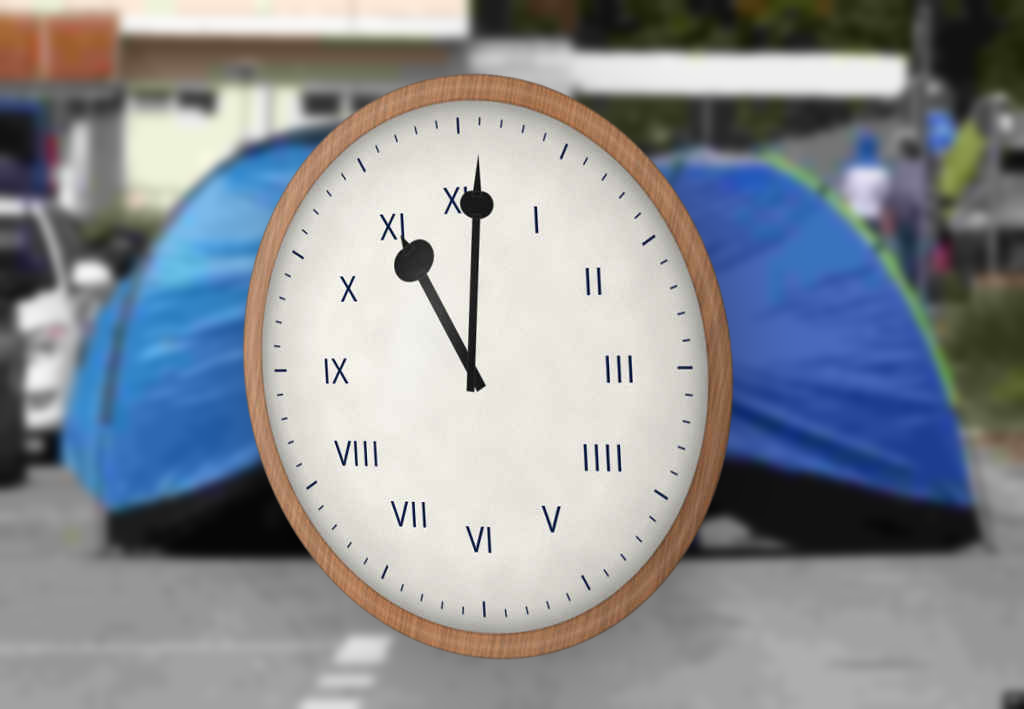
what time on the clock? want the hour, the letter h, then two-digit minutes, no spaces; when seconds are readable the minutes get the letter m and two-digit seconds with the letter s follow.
11h01
